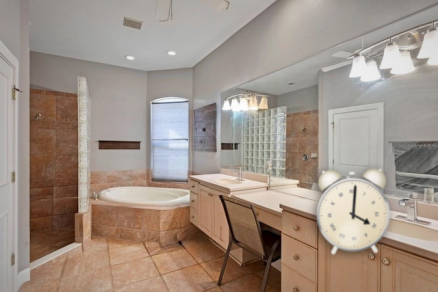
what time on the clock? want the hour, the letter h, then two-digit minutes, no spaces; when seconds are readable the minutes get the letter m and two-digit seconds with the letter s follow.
4h01
